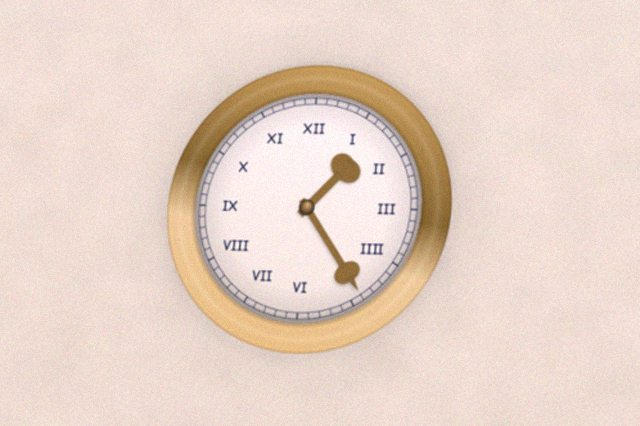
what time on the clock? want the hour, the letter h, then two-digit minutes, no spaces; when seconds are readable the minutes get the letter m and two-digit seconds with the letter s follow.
1h24
